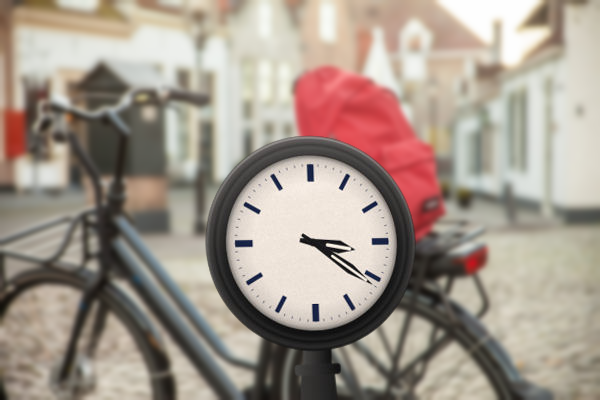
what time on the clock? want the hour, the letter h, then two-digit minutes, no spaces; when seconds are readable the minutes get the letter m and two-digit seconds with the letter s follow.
3h21
